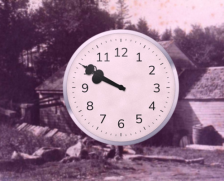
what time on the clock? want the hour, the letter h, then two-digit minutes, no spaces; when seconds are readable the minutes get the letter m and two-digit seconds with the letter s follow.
9h50
